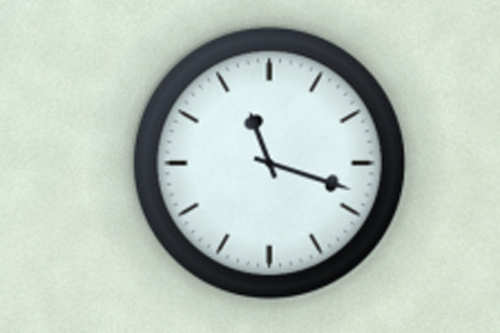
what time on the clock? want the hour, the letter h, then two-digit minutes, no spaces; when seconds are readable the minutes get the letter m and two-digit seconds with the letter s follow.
11h18
